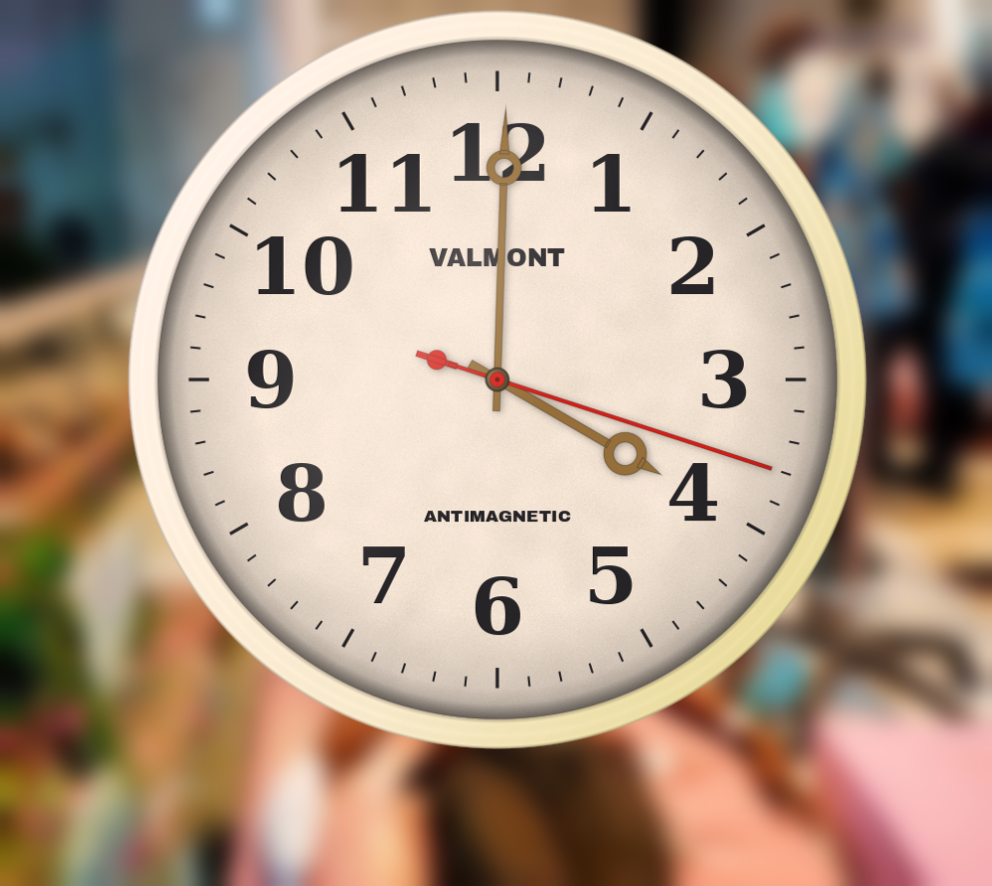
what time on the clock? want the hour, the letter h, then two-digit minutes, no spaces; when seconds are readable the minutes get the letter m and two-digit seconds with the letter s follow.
4h00m18s
